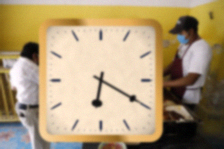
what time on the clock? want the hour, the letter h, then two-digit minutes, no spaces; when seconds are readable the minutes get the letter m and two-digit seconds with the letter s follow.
6h20
